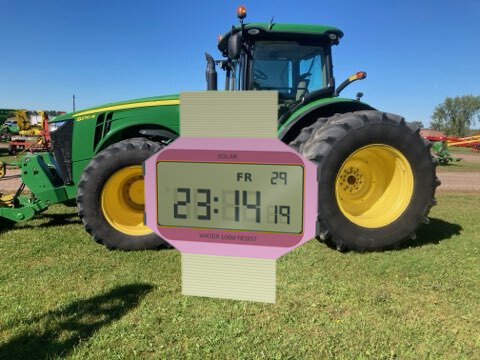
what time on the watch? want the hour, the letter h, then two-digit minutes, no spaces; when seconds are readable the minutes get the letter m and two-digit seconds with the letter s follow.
23h14m19s
